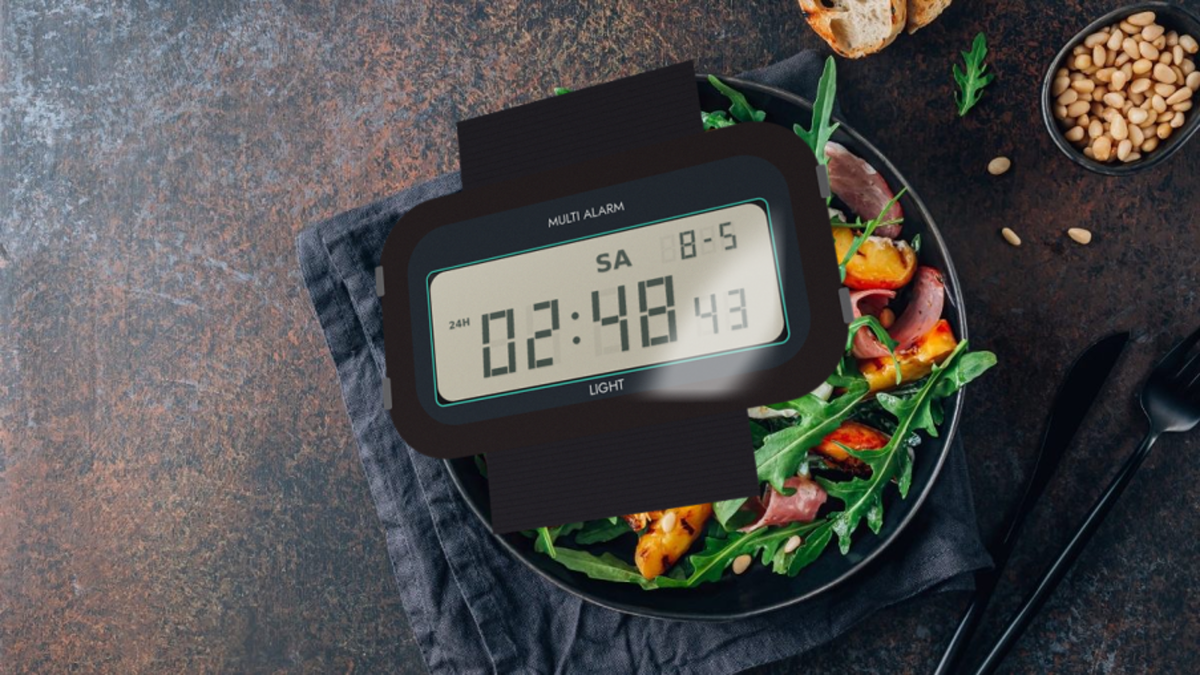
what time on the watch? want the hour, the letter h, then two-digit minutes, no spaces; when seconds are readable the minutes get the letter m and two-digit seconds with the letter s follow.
2h48m43s
